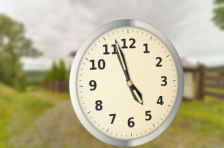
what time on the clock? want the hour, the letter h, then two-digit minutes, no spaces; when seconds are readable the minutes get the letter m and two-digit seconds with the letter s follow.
4h57
